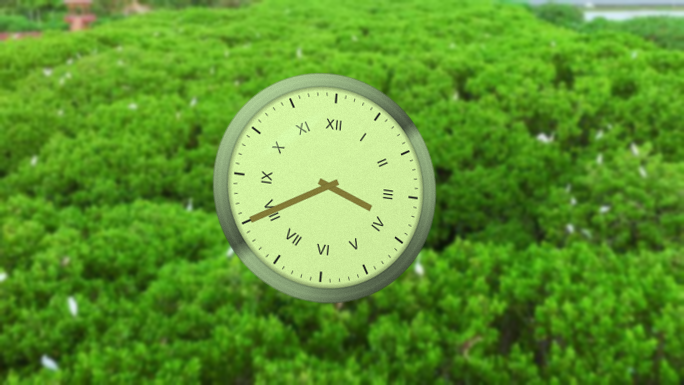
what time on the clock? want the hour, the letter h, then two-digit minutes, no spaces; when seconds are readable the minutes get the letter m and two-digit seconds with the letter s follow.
3h40
